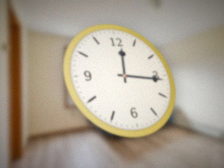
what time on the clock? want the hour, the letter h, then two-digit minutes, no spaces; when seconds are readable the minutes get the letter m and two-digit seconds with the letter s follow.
12h16
